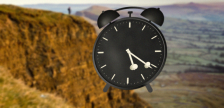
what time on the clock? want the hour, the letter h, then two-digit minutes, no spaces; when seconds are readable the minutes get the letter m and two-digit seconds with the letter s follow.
5h21
